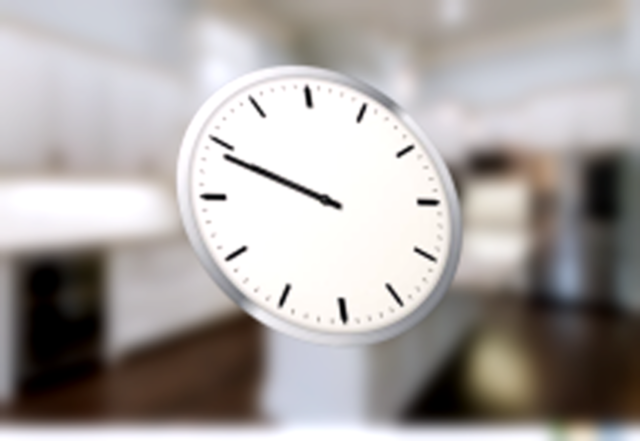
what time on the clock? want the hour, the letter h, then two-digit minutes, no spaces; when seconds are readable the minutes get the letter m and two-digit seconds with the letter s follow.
9h49
